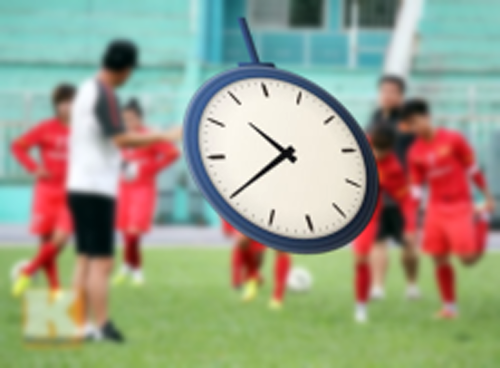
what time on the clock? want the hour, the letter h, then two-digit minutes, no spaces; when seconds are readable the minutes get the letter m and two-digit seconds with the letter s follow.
10h40
